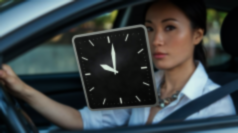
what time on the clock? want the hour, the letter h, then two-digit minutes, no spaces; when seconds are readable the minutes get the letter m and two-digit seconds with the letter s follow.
10h01
